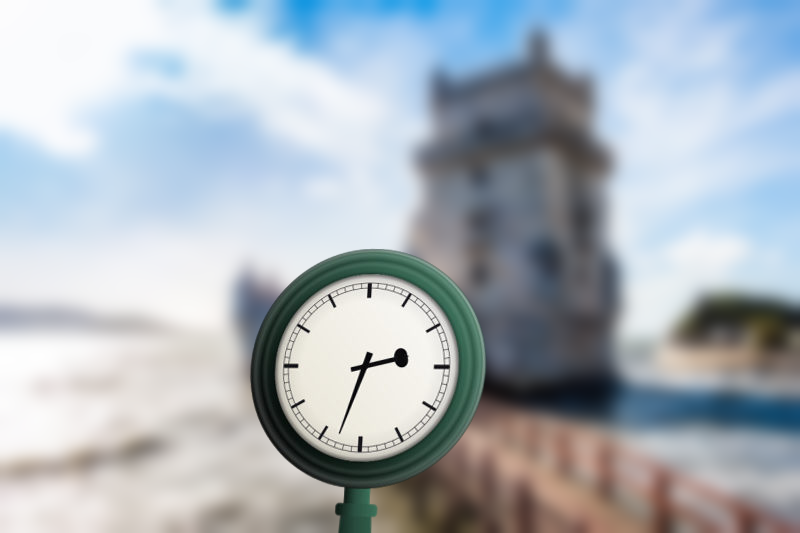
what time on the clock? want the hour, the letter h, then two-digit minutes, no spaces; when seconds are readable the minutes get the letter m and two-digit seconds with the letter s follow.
2h33
